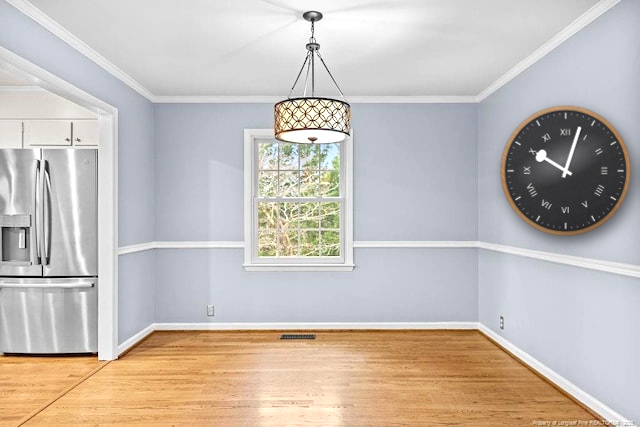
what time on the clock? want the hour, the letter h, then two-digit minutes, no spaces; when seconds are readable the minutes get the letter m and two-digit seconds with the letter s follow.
10h03
